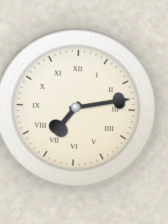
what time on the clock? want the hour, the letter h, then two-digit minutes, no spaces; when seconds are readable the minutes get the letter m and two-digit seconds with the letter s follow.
7h13
